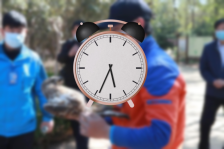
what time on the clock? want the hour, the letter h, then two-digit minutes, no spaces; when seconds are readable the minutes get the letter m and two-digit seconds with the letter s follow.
5h34
